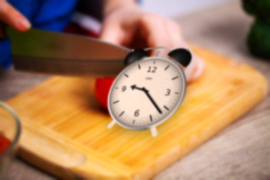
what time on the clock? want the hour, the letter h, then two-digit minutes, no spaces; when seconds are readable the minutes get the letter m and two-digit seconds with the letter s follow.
9h22
